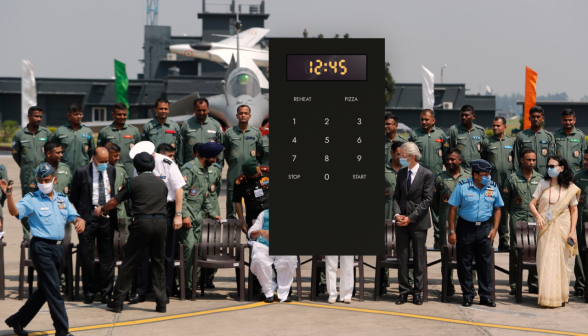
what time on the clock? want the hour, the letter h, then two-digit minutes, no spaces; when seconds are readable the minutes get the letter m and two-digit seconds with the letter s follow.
12h45
